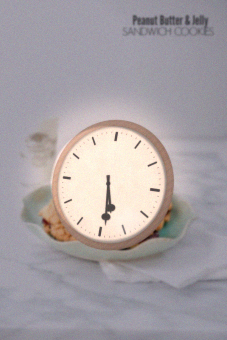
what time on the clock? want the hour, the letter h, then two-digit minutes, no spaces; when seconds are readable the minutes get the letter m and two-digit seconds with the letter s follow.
5h29
